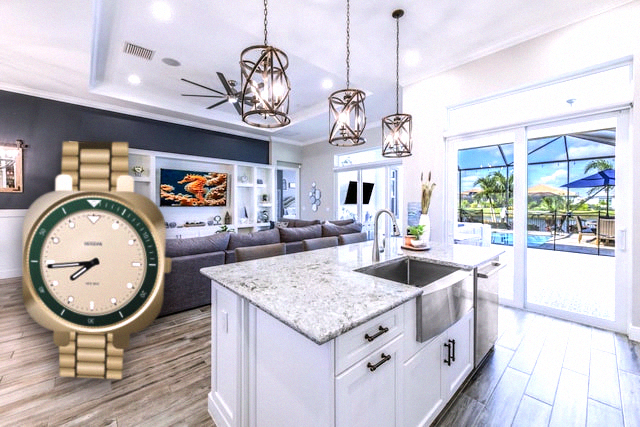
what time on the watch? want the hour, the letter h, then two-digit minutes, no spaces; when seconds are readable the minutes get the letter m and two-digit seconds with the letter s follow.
7h44
